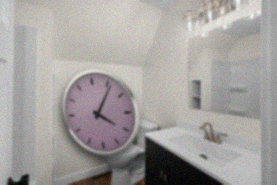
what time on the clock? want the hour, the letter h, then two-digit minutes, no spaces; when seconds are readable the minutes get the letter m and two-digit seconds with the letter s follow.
4h06
